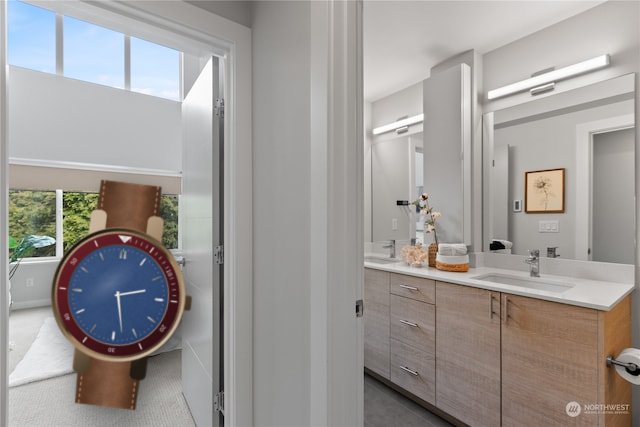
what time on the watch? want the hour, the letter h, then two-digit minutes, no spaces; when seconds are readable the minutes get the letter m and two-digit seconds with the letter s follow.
2h28
